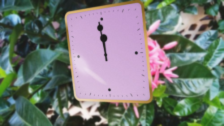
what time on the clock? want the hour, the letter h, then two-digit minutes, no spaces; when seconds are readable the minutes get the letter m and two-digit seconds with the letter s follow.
11h59
